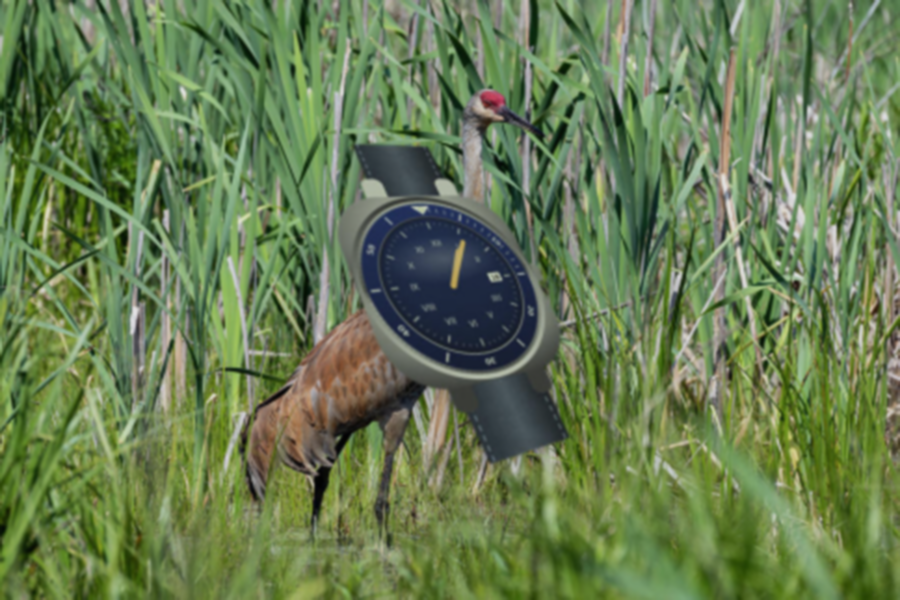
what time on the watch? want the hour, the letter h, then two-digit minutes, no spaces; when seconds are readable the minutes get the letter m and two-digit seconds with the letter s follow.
1h06
